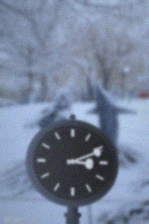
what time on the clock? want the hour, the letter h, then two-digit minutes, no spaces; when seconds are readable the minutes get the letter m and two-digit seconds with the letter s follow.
3h11
